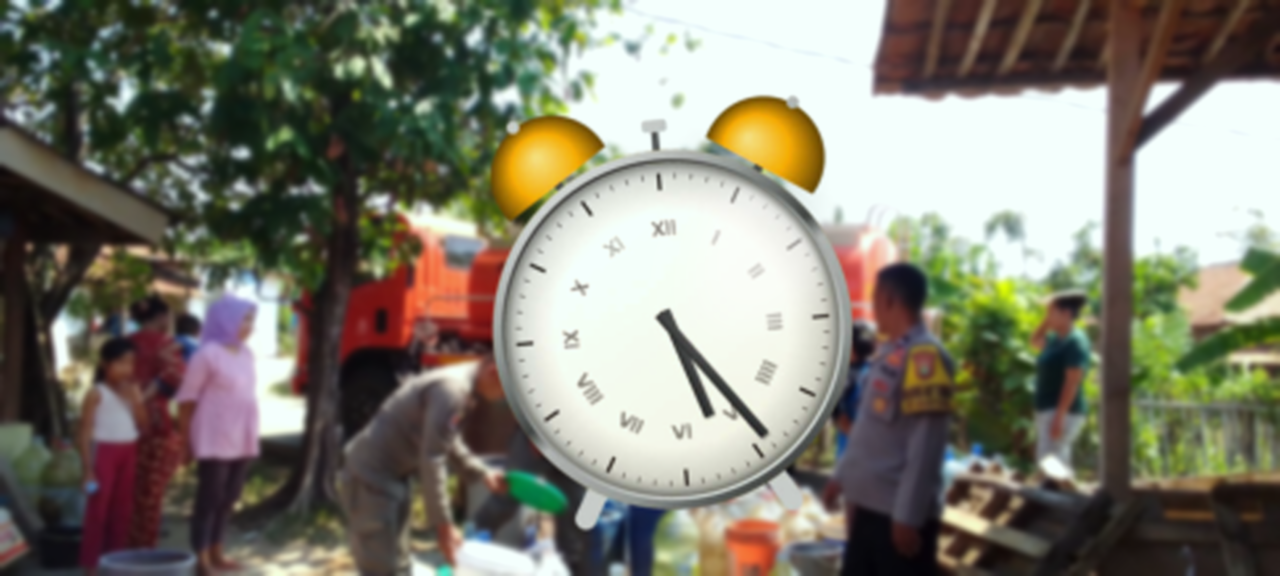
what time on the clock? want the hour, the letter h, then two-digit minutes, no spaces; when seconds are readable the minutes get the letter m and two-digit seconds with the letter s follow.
5h24
